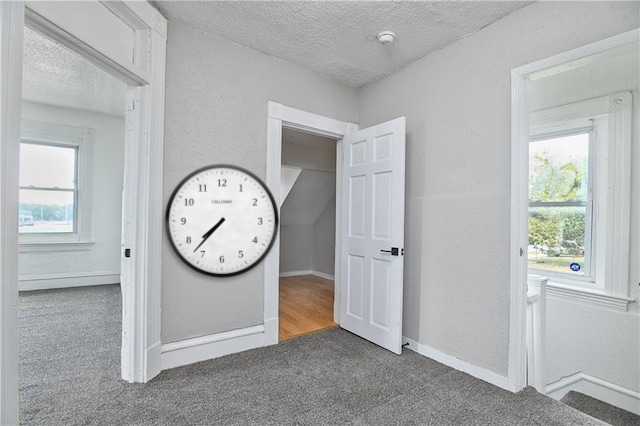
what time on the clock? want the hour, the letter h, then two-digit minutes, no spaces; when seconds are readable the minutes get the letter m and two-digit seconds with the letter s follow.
7h37
